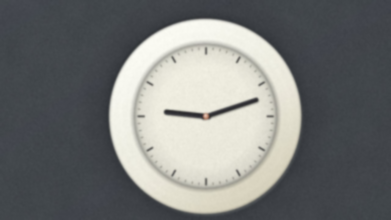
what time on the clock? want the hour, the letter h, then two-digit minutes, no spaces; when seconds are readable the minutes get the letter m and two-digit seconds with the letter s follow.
9h12
